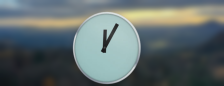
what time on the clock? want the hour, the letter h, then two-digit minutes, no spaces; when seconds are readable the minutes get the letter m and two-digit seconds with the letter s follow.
12h05
